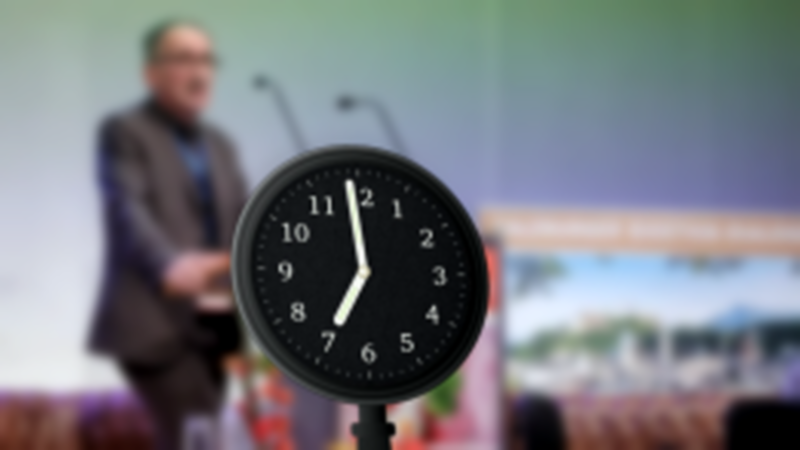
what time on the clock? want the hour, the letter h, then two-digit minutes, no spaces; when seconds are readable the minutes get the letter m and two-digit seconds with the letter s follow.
6h59
